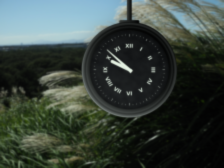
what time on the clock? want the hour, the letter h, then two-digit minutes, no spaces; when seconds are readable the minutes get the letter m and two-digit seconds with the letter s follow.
9h52
